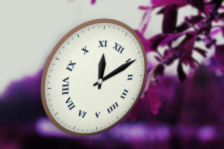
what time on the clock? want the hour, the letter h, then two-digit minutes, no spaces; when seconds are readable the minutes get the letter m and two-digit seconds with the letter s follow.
11h06
